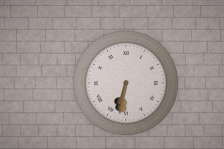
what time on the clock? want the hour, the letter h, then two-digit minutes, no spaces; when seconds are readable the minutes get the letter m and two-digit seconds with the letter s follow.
6h32
